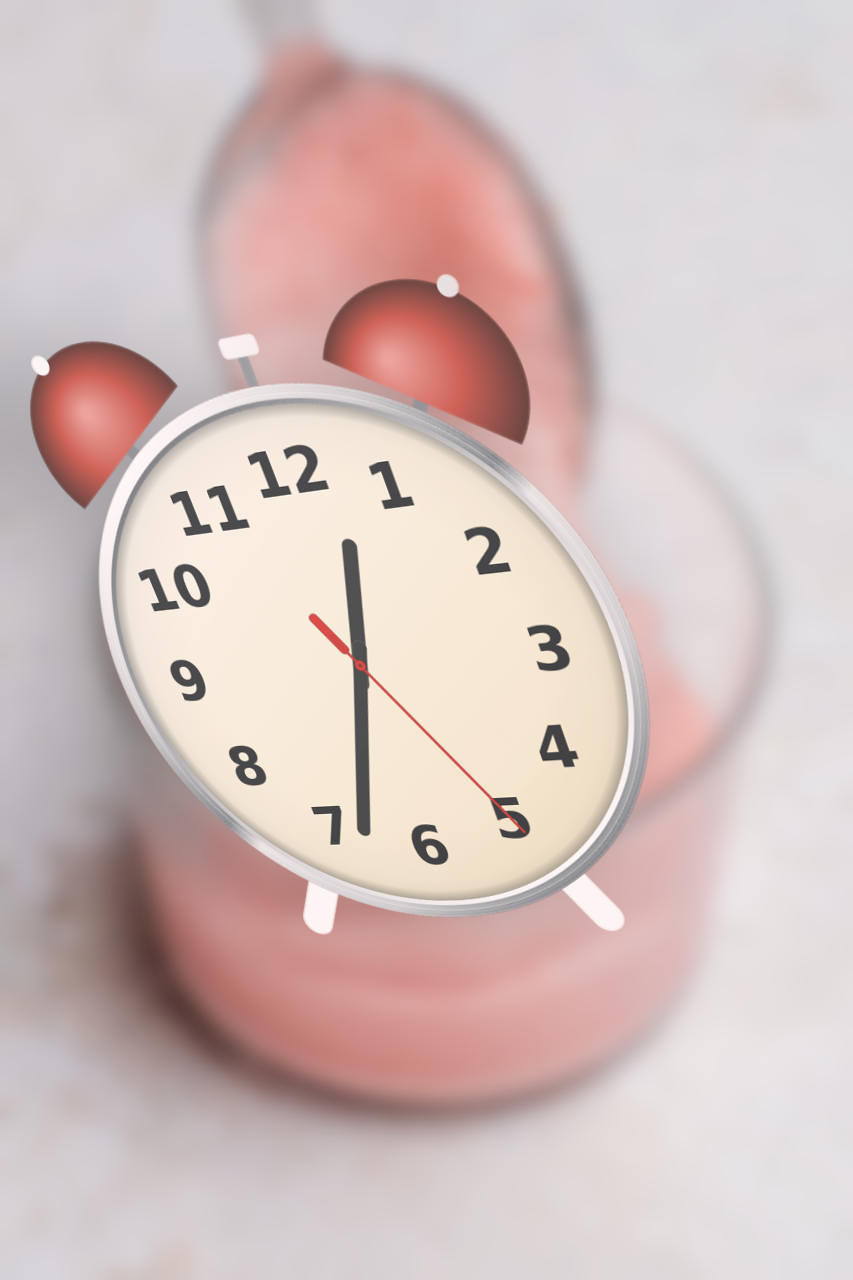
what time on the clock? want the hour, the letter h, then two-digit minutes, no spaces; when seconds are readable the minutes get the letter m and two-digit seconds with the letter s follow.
12h33m25s
